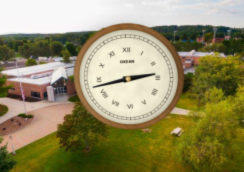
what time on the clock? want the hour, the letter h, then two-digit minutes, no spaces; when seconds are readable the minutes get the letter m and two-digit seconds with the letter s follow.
2h43
